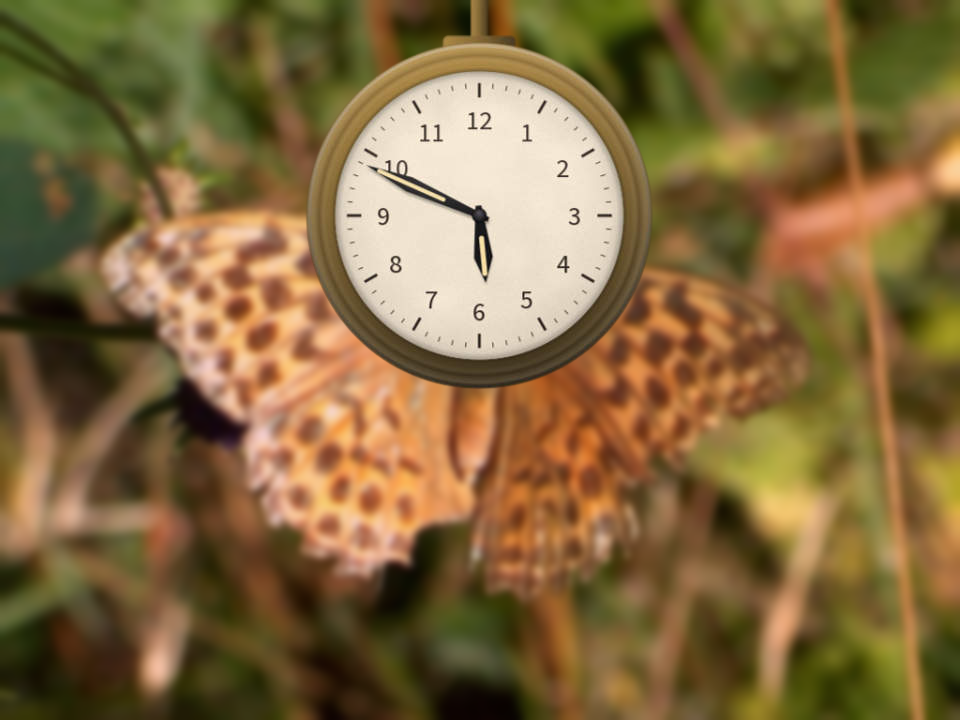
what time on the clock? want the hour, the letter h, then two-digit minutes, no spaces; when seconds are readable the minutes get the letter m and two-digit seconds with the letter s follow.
5h49
